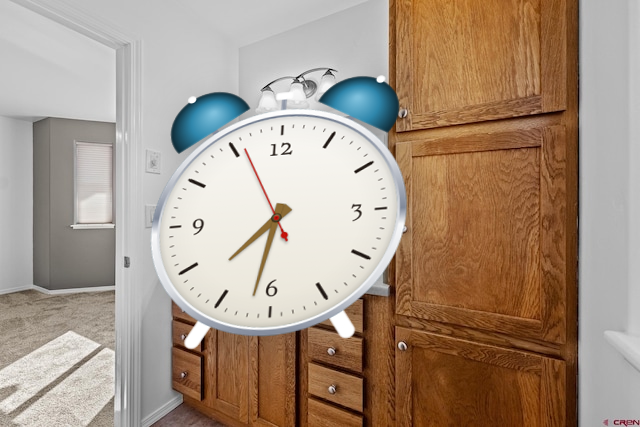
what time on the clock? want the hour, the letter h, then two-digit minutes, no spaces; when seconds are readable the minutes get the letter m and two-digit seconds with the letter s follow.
7h31m56s
